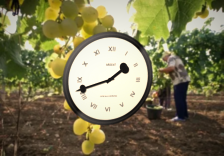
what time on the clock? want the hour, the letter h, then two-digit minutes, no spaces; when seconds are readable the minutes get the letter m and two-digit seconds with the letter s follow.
1h42
